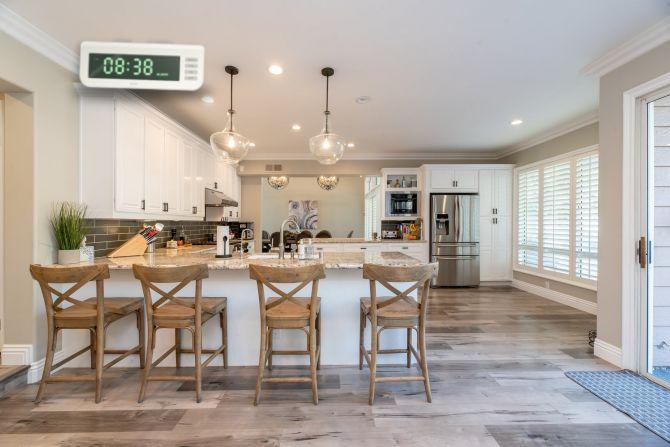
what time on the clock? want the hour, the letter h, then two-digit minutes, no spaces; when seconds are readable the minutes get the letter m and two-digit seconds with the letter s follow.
8h38
